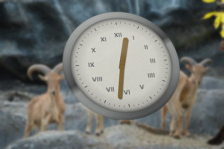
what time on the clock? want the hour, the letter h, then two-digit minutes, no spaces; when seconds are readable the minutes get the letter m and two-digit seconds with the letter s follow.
12h32
